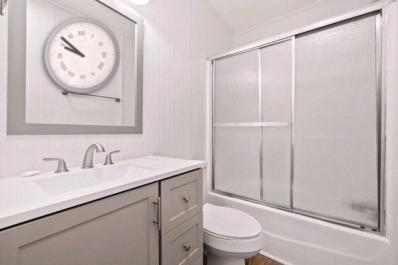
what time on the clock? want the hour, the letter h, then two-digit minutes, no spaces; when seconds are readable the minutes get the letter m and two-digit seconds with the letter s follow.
9h52
